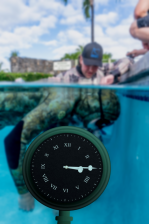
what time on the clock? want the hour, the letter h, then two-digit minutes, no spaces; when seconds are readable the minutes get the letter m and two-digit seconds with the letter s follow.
3h15
